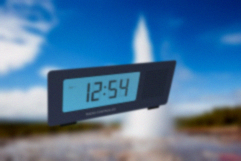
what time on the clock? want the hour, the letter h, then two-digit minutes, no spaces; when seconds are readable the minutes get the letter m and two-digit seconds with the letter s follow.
12h54
